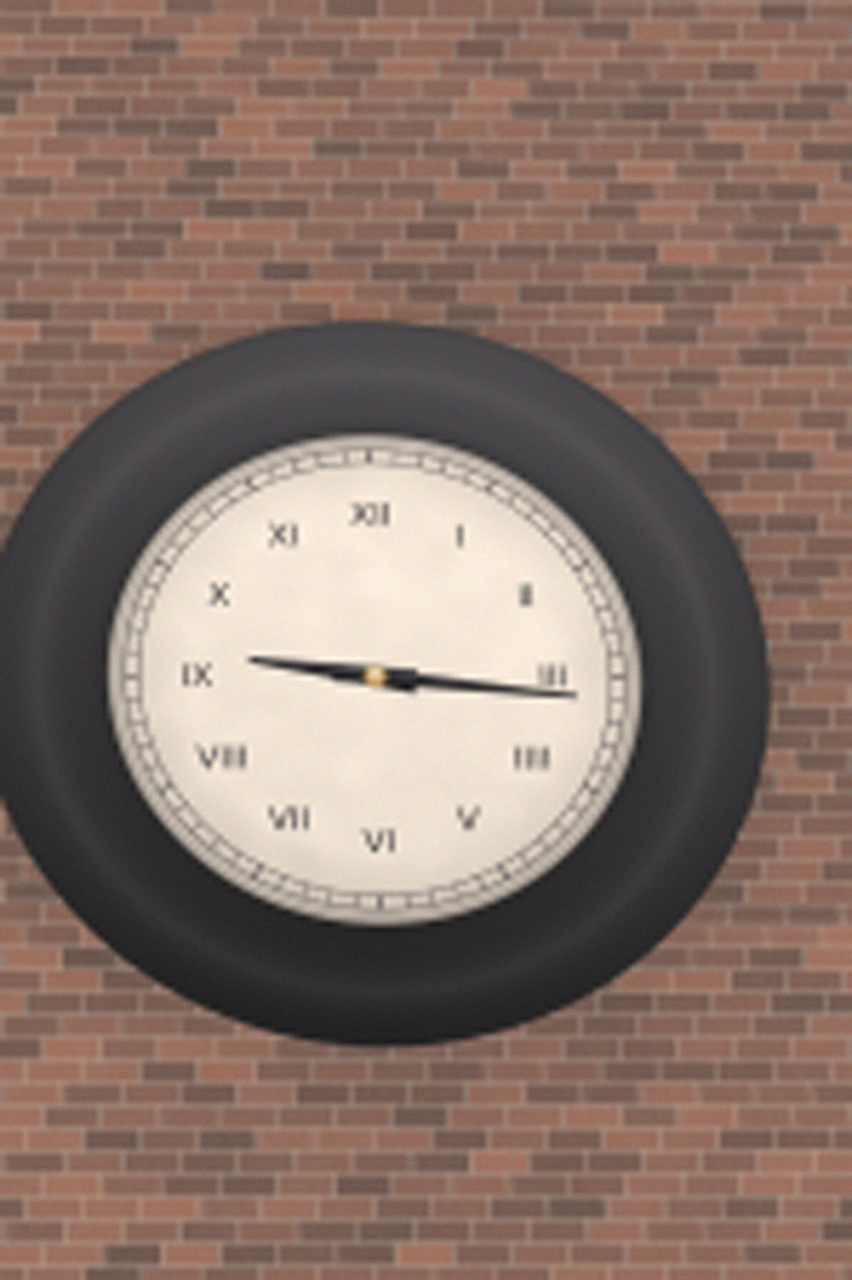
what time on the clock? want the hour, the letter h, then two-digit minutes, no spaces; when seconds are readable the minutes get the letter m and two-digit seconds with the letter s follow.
9h16
